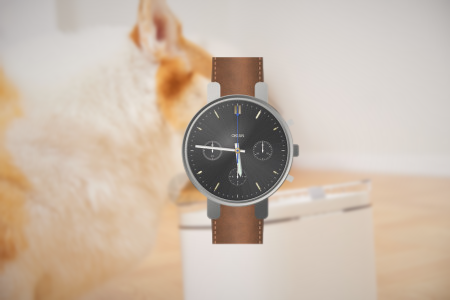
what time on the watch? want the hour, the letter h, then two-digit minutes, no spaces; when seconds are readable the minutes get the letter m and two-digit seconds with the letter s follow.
5h46
